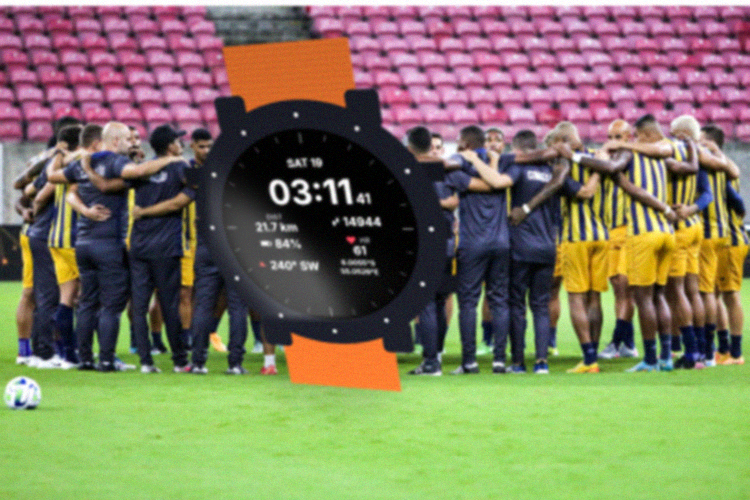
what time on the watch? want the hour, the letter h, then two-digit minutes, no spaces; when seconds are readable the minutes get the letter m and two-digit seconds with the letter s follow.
3h11
